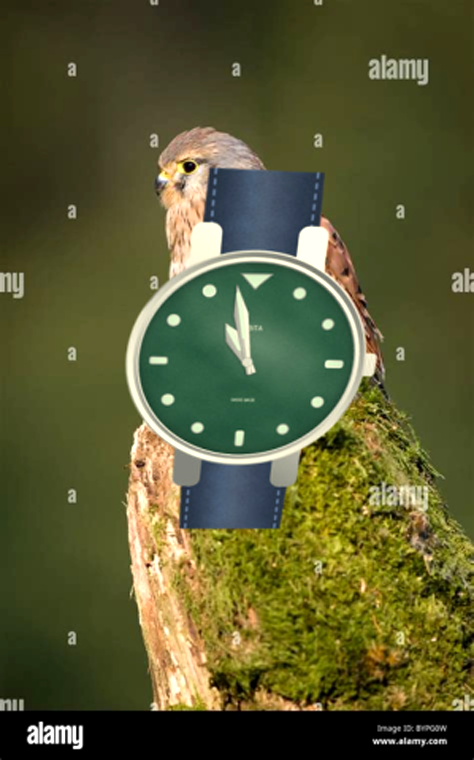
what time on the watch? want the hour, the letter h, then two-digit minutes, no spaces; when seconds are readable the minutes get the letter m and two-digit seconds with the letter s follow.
10h58
